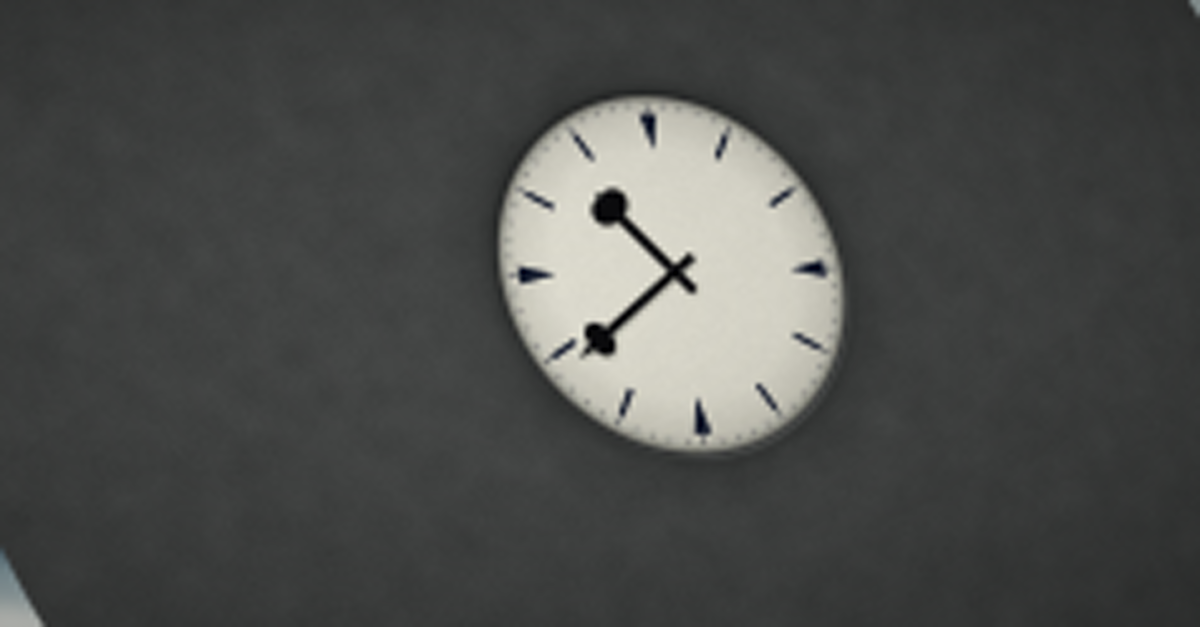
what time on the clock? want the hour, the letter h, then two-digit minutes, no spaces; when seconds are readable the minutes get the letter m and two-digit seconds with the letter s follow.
10h39
